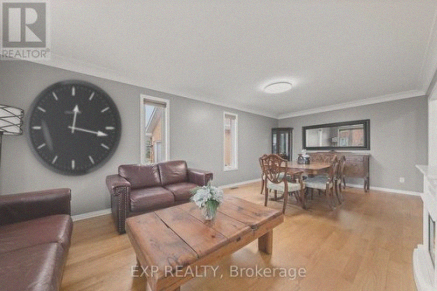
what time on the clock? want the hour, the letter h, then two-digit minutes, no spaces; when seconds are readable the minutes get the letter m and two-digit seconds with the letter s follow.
12h17
